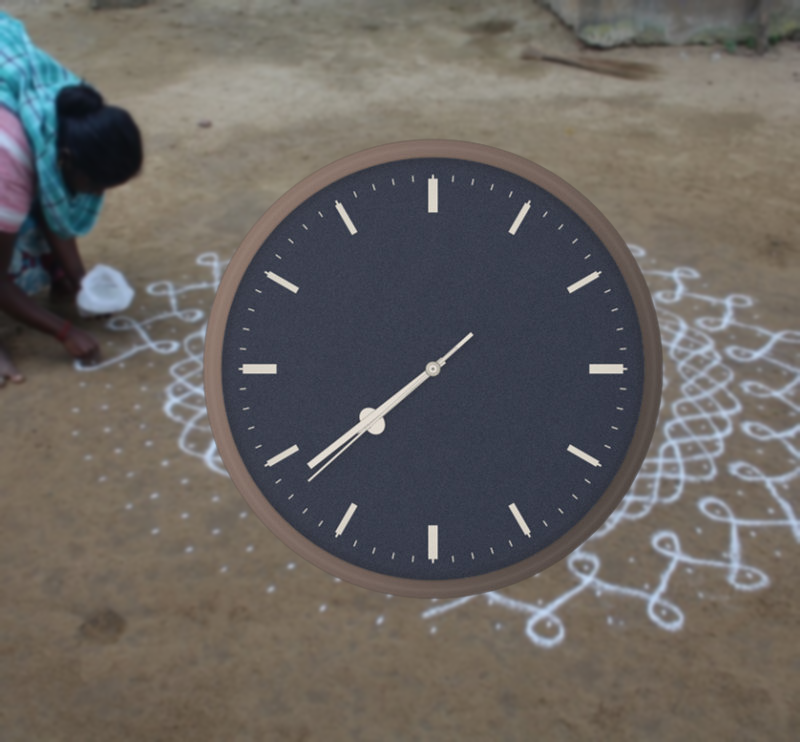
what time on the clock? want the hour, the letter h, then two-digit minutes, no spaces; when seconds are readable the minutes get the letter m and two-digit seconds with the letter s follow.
7h38m38s
